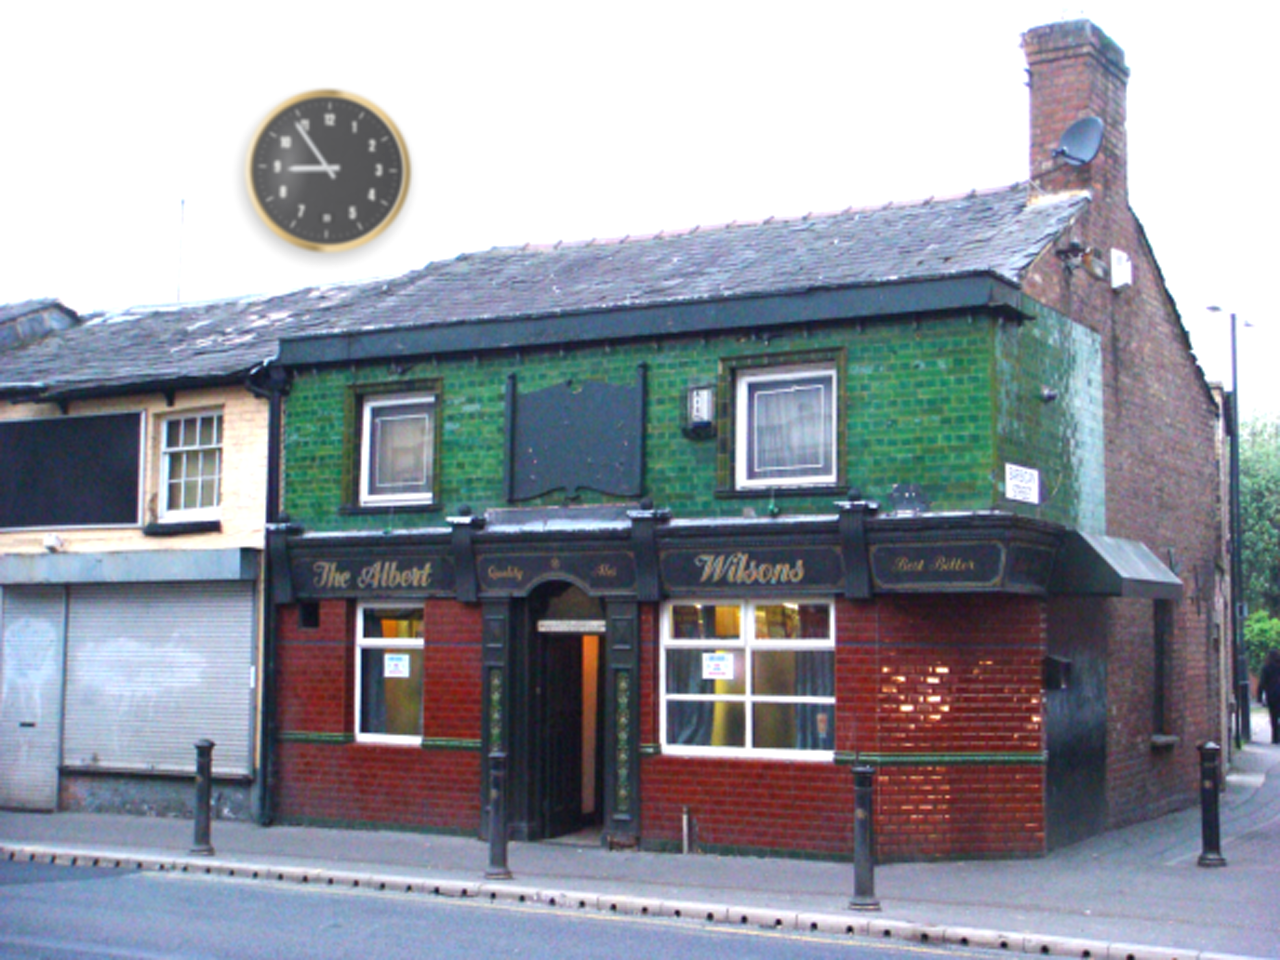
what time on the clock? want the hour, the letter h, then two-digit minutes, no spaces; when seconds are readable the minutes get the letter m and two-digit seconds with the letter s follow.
8h54
